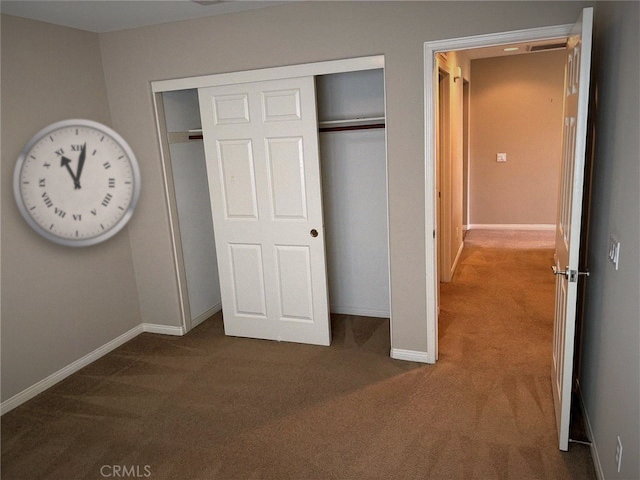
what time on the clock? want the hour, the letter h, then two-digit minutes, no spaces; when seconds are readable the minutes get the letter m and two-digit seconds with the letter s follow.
11h02
